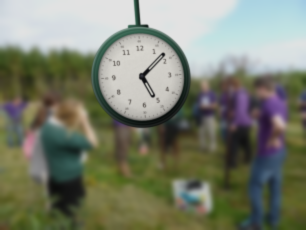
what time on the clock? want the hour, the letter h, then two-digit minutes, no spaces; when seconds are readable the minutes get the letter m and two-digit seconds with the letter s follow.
5h08
